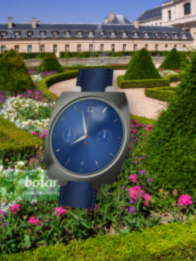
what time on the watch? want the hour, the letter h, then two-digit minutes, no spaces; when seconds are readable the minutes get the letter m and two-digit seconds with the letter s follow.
7h57
